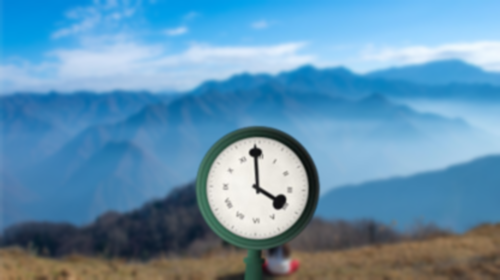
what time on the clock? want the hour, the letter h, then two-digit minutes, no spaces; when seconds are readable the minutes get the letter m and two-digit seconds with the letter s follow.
3h59
